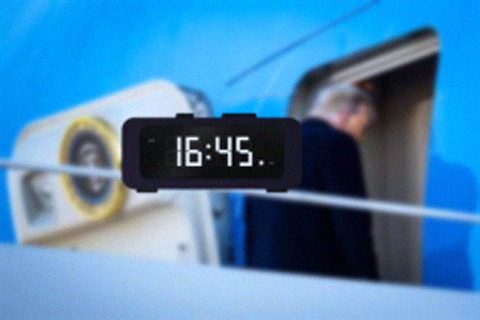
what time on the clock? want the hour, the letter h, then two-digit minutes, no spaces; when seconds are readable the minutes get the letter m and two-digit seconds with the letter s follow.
16h45
